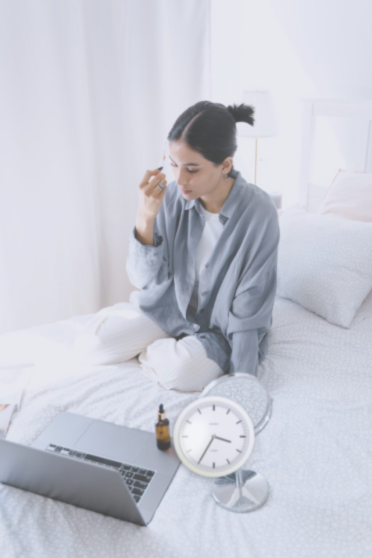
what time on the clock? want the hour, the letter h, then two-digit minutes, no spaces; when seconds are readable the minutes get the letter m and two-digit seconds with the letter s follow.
3h35
